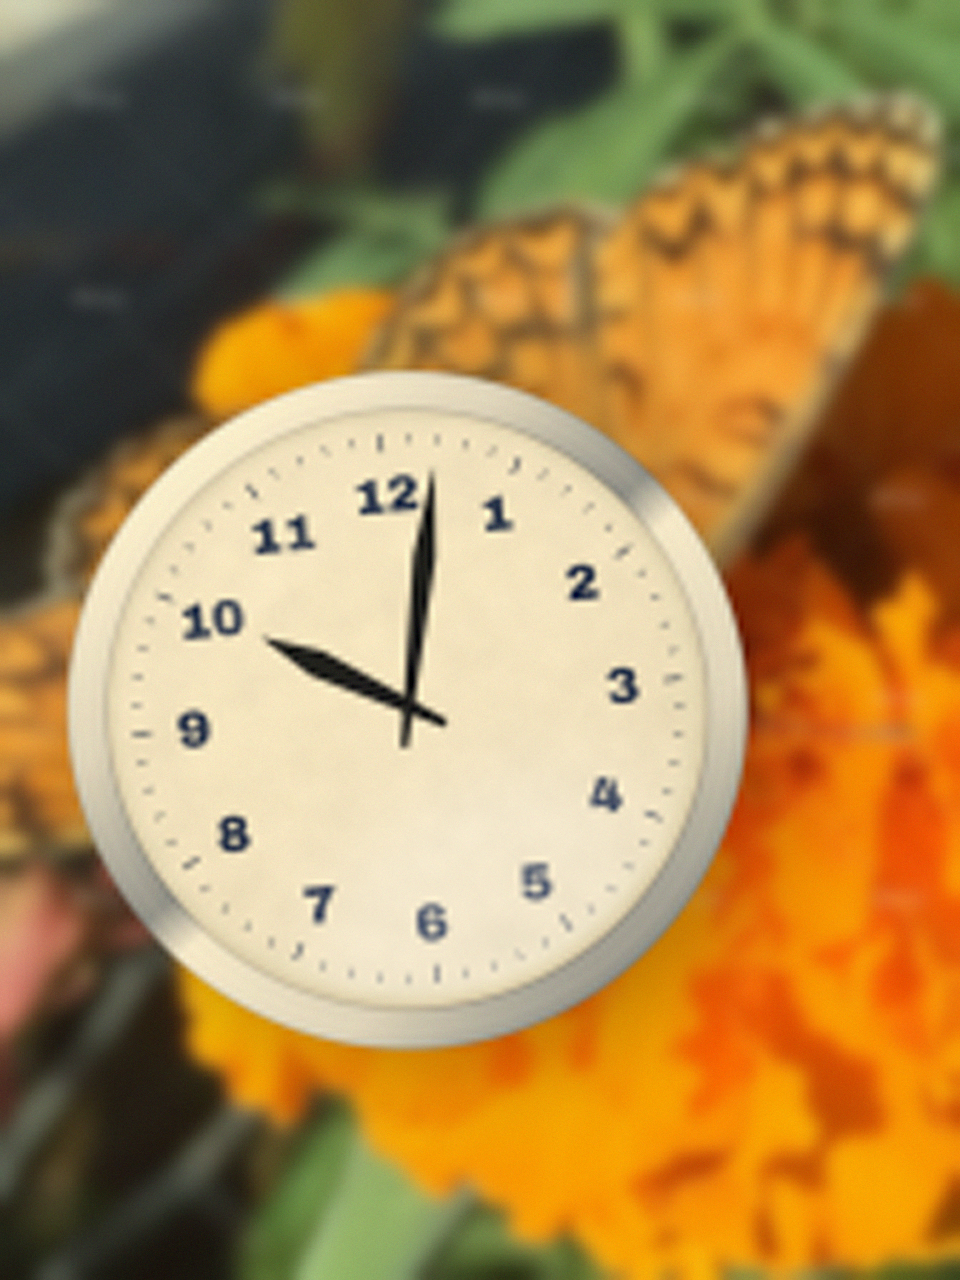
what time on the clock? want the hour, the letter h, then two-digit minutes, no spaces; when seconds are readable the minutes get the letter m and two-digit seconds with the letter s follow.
10h02
